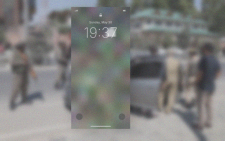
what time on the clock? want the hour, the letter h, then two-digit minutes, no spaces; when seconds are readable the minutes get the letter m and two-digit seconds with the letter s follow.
19h37
